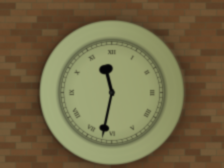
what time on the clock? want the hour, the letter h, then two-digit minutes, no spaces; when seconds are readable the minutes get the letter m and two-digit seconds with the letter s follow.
11h32
